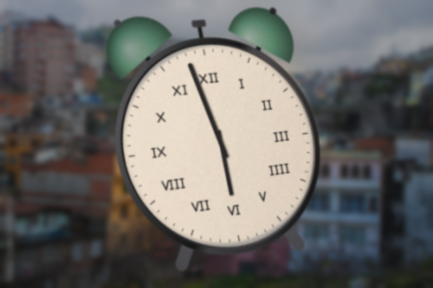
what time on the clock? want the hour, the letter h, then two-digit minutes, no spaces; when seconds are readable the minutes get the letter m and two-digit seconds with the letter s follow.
5h58
